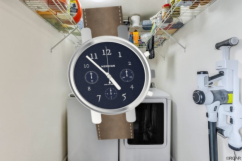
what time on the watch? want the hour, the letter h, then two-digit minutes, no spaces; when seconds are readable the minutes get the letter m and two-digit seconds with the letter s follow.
4h53
